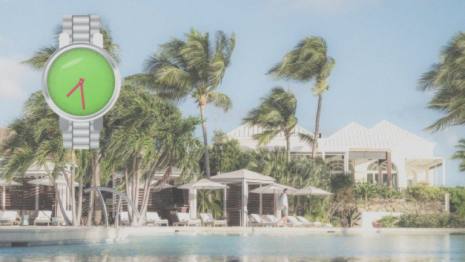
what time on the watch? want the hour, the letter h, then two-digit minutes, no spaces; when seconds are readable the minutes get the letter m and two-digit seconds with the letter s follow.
7h29
